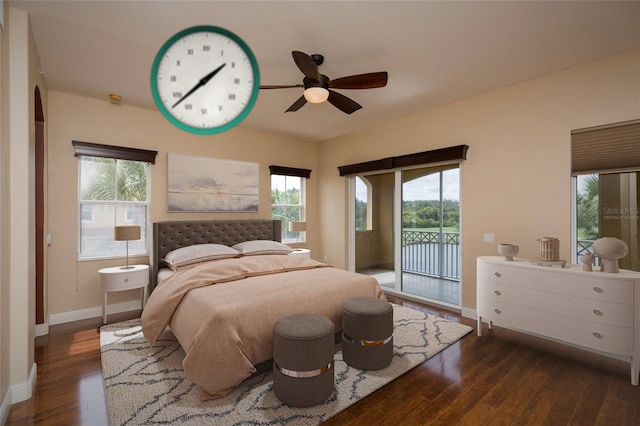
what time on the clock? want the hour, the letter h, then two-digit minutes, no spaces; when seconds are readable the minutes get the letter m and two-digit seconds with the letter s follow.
1h38
